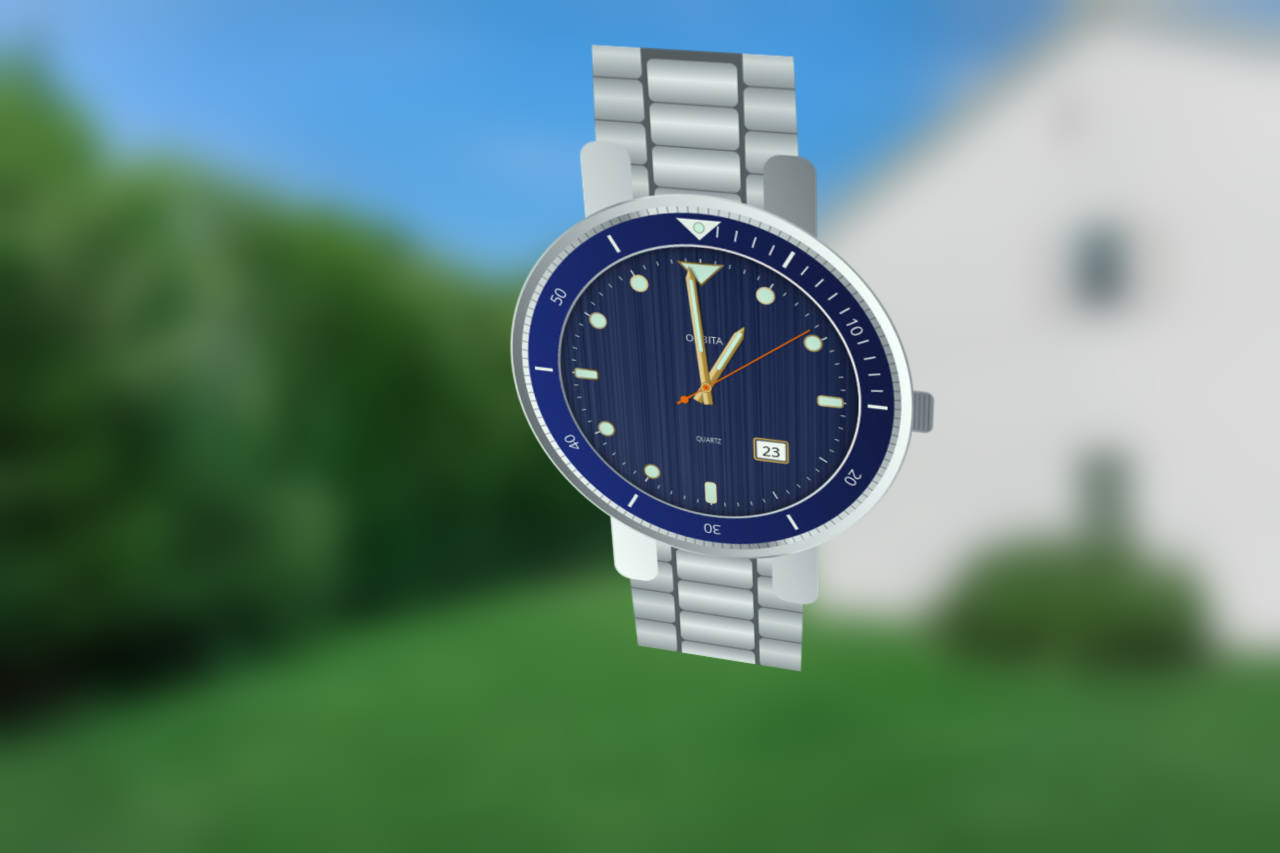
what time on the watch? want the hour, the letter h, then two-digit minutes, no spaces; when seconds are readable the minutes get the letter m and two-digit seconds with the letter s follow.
12h59m09s
